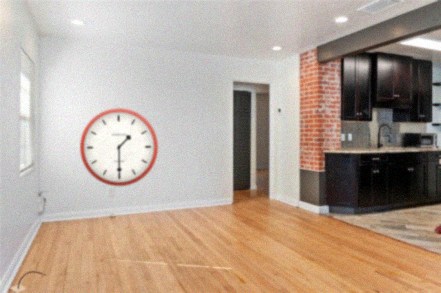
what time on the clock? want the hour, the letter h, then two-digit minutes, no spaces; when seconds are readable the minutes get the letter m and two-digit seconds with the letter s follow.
1h30
